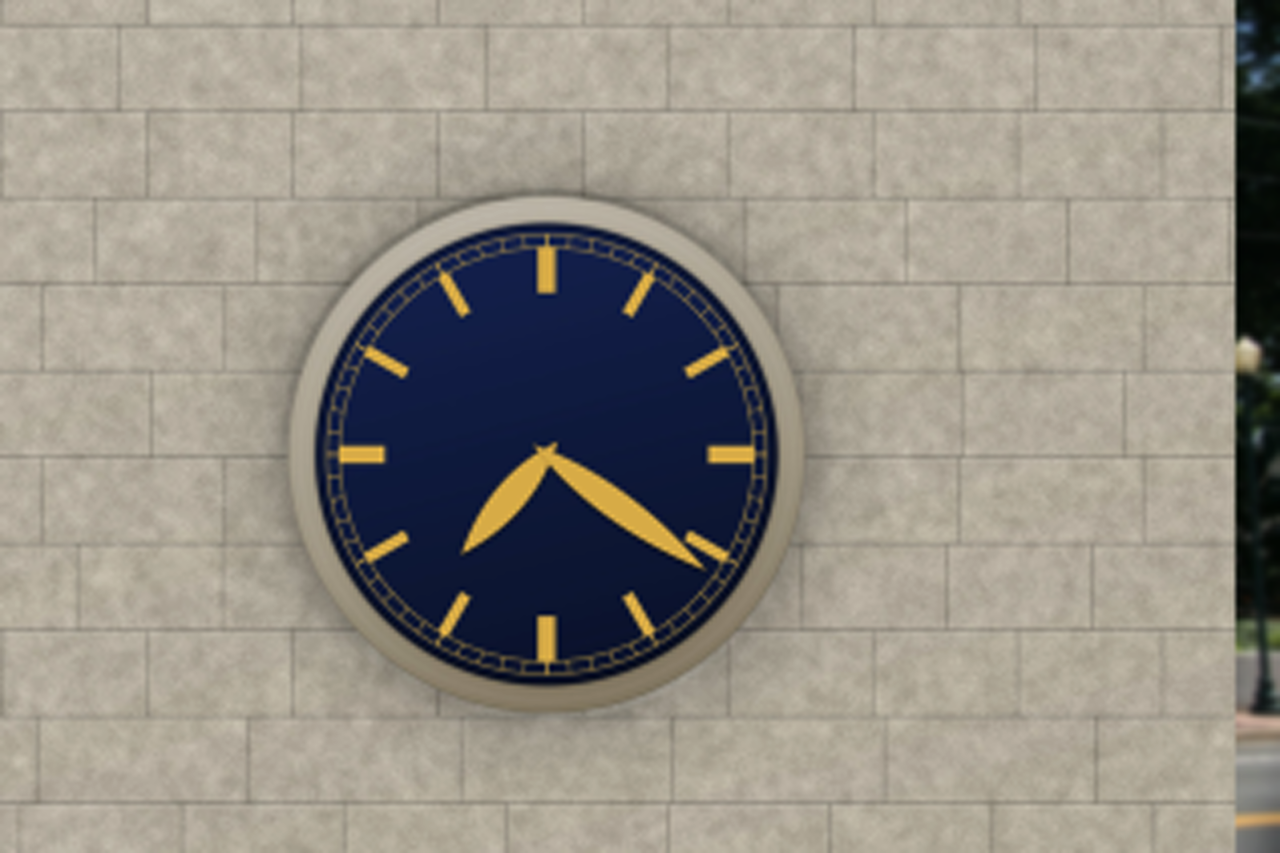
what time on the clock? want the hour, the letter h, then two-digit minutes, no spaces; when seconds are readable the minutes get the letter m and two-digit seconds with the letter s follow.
7h21
